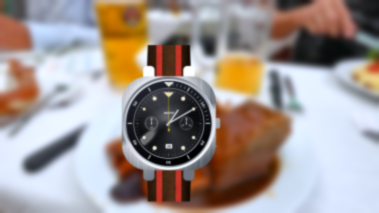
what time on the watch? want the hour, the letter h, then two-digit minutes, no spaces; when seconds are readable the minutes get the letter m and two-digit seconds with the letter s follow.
1h10
